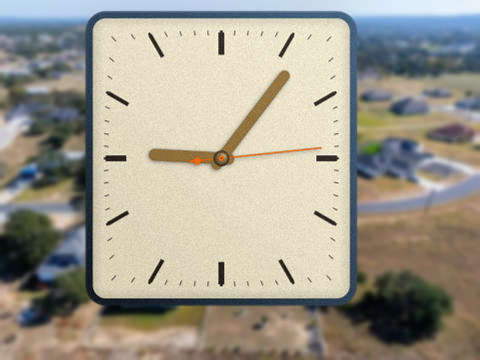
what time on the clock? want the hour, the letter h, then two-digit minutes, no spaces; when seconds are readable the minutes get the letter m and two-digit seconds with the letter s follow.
9h06m14s
